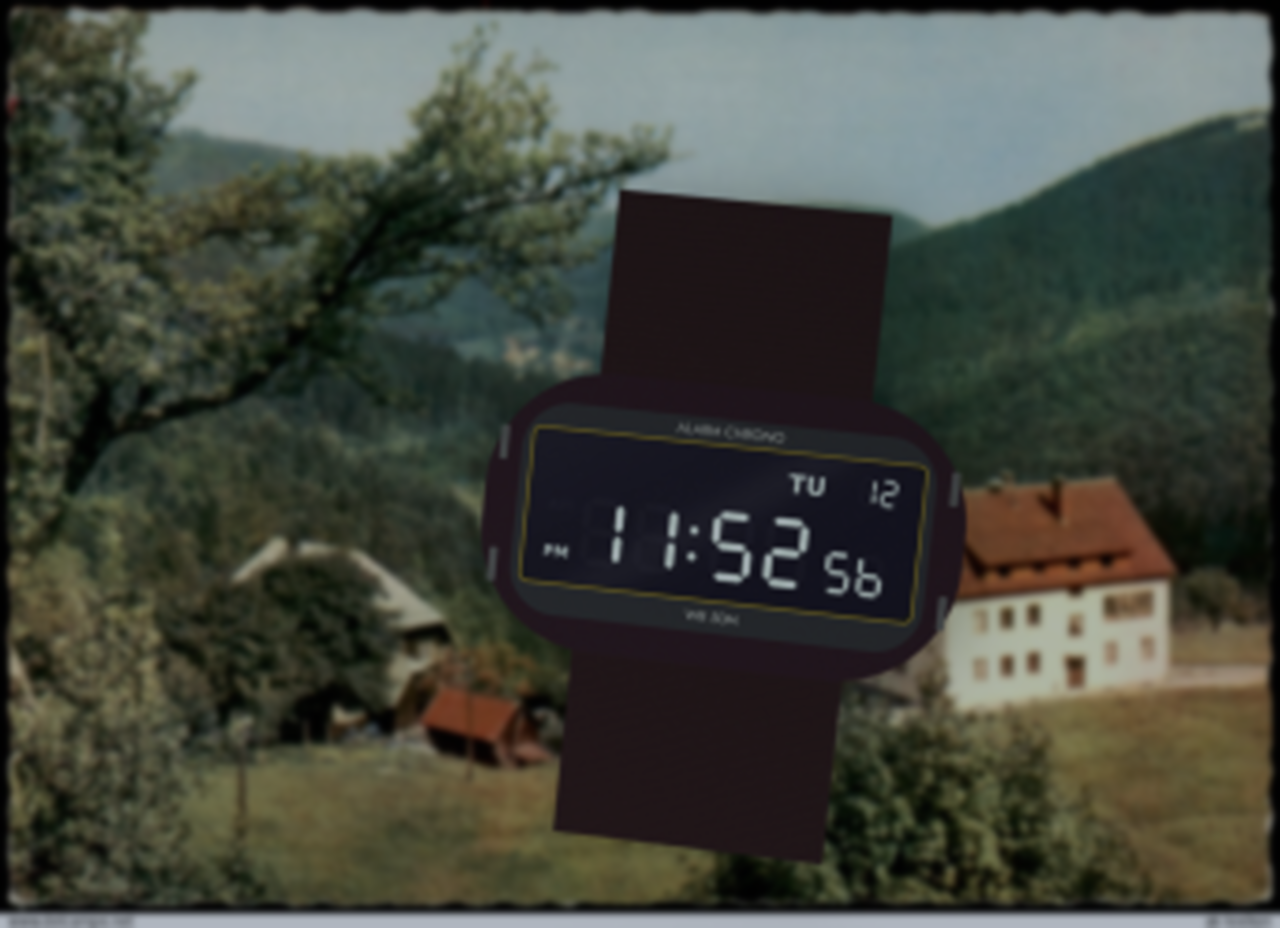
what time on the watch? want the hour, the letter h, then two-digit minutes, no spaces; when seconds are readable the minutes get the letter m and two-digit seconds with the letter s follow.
11h52m56s
